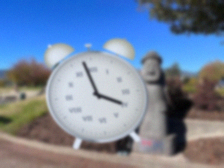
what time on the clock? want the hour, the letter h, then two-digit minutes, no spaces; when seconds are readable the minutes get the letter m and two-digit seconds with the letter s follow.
3h58
